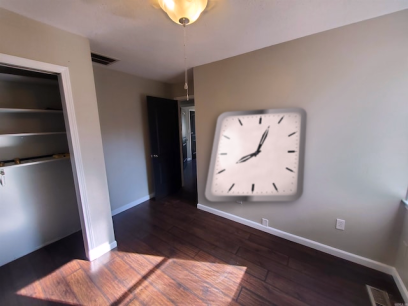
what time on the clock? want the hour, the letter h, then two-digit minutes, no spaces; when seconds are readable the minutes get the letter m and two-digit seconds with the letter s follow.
8h03
